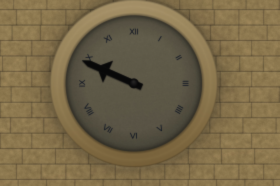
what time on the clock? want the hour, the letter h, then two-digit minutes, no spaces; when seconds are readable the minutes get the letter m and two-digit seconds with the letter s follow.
9h49
